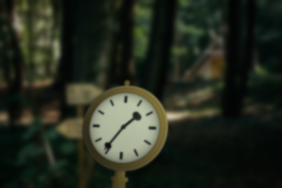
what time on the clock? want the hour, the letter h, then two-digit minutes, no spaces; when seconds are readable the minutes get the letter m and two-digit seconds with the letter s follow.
1h36
